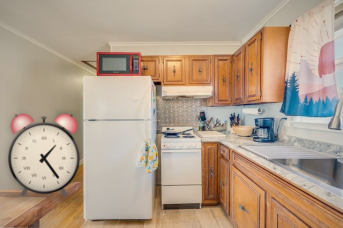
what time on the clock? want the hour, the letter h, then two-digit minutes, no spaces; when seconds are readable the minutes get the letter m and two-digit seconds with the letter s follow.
1h24
